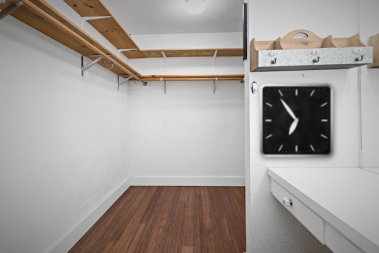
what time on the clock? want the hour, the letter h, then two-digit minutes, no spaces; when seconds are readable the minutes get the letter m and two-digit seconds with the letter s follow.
6h54
